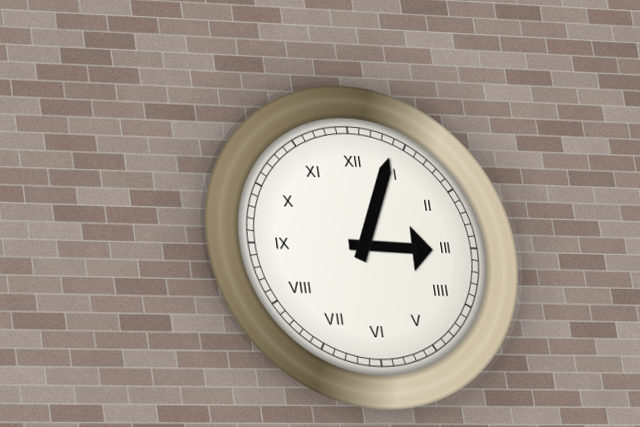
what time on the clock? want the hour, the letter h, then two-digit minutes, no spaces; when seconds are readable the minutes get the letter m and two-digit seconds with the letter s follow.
3h04
